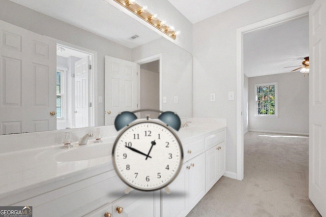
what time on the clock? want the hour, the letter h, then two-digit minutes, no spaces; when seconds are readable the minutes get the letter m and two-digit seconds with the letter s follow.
12h49
